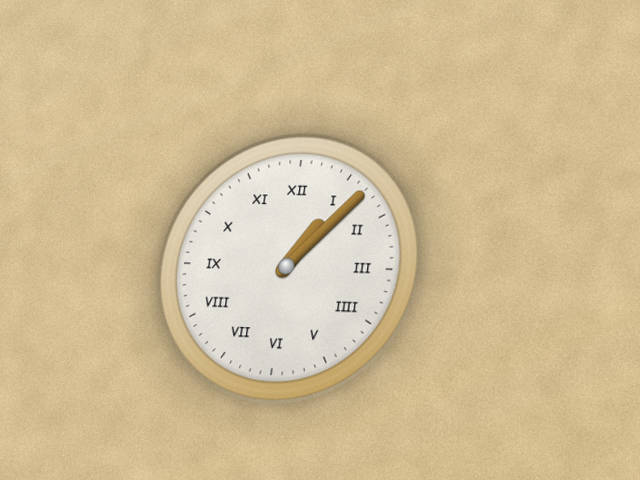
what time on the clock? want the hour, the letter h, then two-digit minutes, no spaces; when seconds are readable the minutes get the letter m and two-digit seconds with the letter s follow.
1h07
